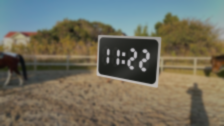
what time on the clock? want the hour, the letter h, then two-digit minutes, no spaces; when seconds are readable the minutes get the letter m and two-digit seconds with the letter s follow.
11h22
